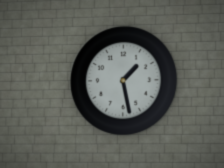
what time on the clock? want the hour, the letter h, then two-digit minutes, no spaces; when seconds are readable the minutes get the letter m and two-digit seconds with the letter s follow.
1h28
